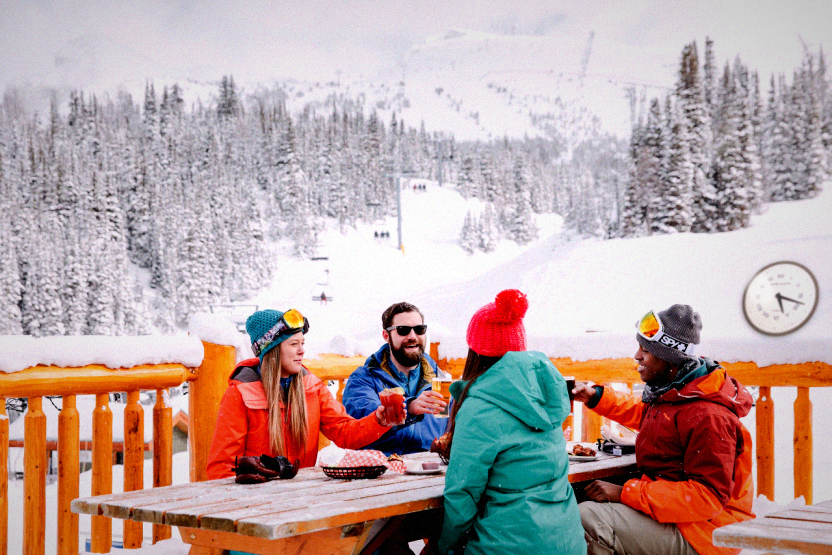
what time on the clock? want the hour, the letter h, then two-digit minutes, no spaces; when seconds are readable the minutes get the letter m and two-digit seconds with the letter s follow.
5h18
